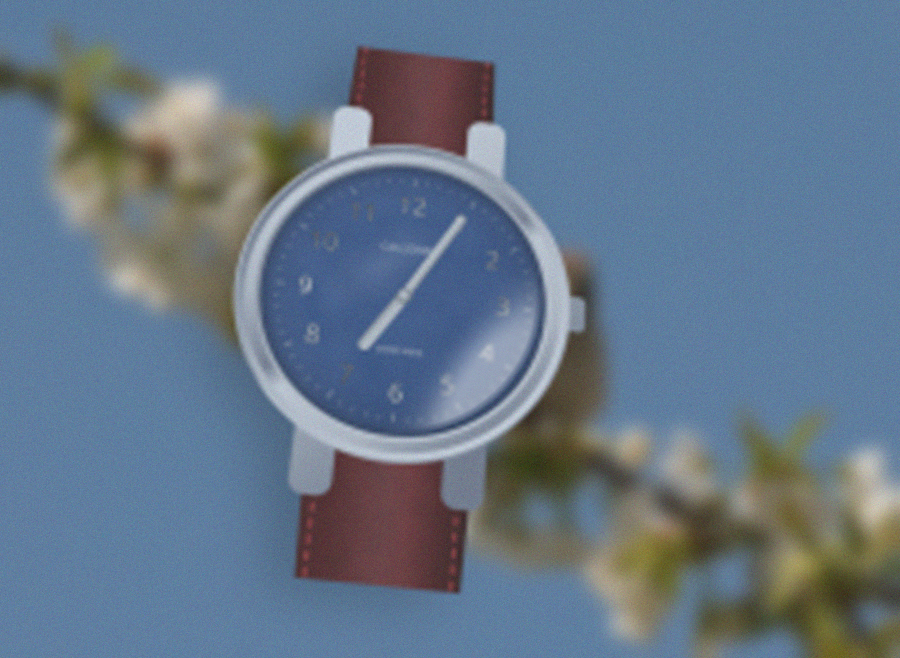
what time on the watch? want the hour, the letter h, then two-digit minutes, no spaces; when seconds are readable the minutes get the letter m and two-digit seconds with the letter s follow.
7h05
